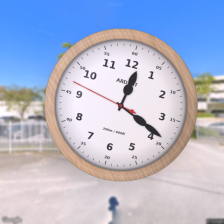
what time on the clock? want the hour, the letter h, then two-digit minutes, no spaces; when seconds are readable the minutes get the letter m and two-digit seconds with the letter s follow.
12h18m47s
